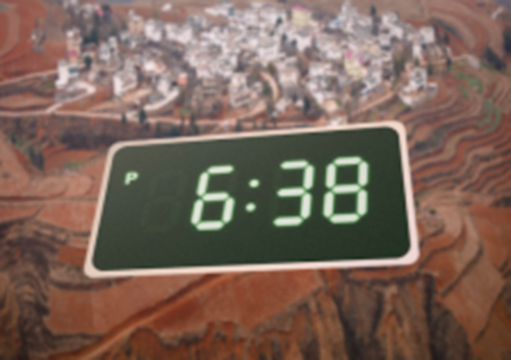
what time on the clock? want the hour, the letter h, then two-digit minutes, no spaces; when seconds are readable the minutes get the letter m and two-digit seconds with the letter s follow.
6h38
